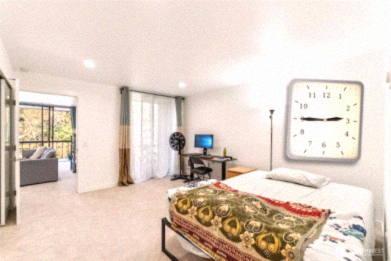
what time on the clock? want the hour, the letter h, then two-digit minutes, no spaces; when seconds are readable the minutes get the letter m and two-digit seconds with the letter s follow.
2h45
